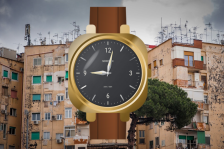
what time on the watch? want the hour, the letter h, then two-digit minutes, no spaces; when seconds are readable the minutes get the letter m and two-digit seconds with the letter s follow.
9h02
